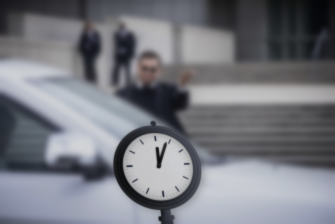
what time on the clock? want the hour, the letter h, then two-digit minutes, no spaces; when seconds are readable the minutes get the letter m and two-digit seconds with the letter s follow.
12h04
